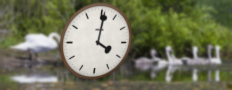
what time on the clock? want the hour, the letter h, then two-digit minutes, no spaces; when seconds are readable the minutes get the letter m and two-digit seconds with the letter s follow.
4h01
